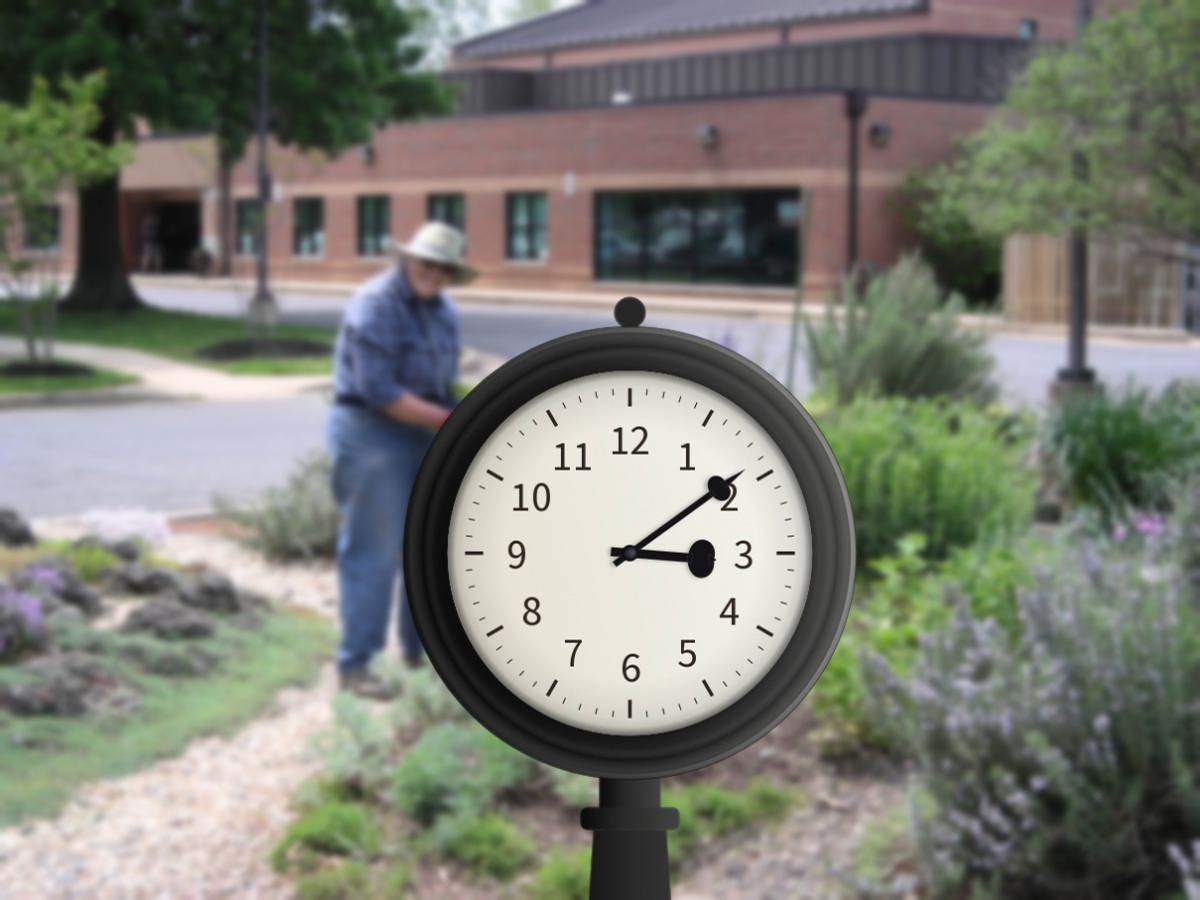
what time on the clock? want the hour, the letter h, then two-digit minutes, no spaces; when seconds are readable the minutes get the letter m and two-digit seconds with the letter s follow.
3h09
